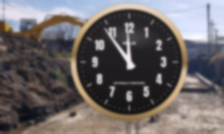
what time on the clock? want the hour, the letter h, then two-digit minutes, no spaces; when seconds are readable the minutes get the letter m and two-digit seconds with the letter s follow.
11h54
